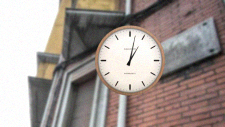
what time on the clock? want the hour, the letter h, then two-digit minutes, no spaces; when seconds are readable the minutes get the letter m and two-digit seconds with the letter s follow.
1h02
